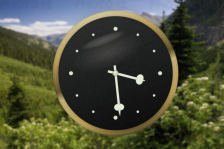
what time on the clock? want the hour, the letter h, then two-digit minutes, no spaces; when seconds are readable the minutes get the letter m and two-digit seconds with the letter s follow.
3h29
